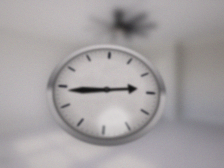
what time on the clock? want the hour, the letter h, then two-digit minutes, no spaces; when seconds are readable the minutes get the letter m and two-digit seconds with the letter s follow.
2h44
